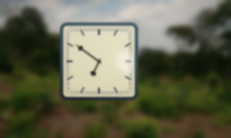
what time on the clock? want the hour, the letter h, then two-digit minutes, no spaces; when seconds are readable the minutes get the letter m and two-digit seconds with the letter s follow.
6h51
